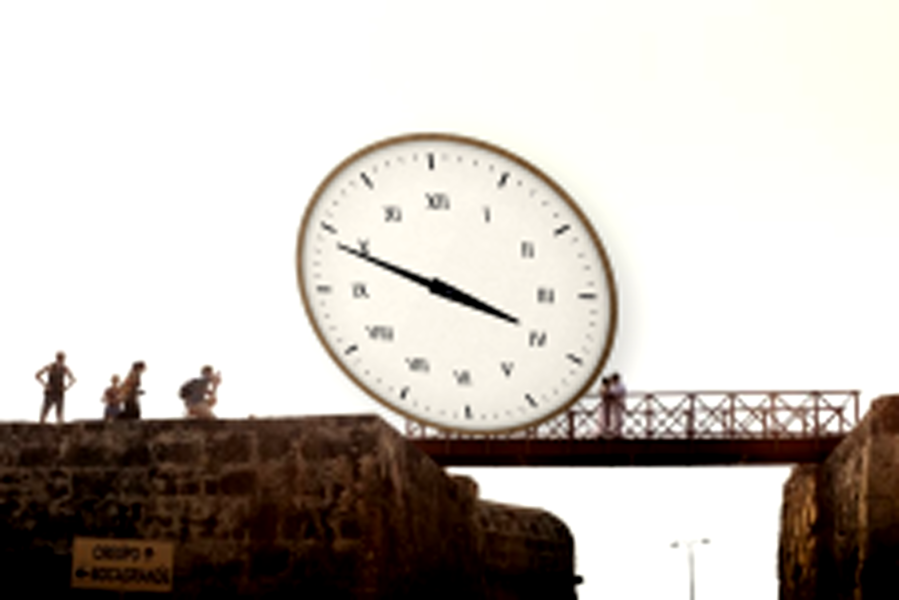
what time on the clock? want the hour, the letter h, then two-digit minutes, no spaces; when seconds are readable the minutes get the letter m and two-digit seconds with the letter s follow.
3h49
